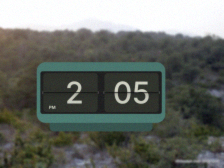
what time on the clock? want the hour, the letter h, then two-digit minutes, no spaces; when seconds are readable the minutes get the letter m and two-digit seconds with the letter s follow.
2h05
